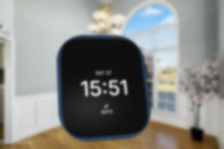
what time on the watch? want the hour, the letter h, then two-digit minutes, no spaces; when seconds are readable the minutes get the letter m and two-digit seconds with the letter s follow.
15h51
